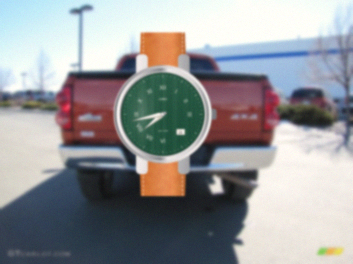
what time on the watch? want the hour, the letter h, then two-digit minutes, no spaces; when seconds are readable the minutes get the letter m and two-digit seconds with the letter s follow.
7h43
